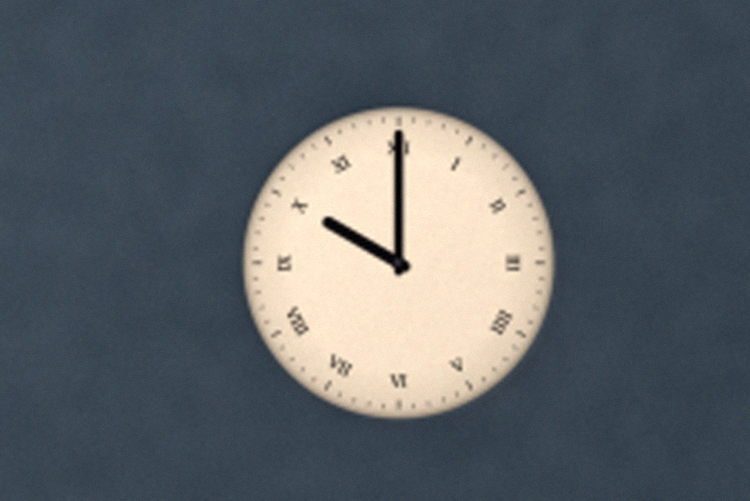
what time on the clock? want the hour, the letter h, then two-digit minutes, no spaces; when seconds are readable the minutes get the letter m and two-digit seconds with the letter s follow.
10h00
